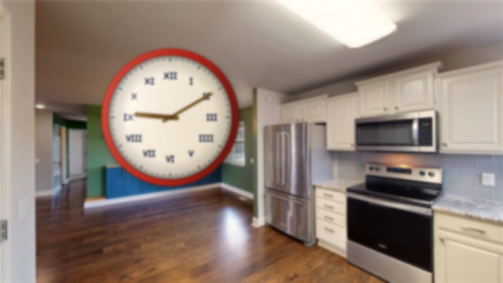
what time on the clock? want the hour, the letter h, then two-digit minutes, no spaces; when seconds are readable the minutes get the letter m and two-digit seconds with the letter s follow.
9h10
